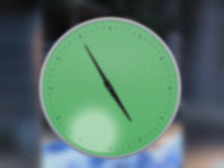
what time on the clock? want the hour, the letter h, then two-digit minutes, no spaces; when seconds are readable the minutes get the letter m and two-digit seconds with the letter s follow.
4h55
